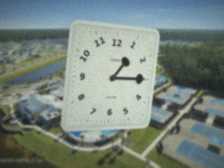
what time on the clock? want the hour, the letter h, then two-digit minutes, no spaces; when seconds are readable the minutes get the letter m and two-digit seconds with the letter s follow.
1h15
